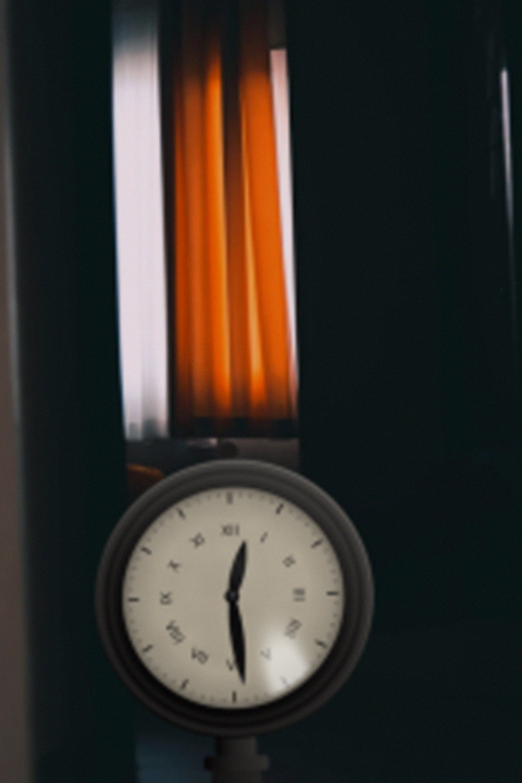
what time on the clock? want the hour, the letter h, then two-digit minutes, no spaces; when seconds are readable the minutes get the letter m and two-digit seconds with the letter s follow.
12h29
